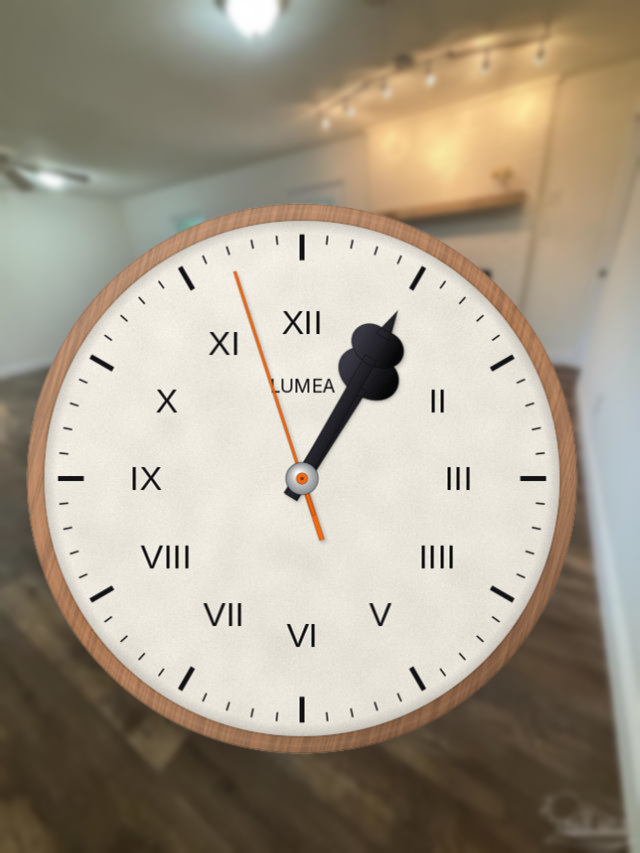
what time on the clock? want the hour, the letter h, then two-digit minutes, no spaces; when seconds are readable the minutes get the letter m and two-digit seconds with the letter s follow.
1h04m57s
